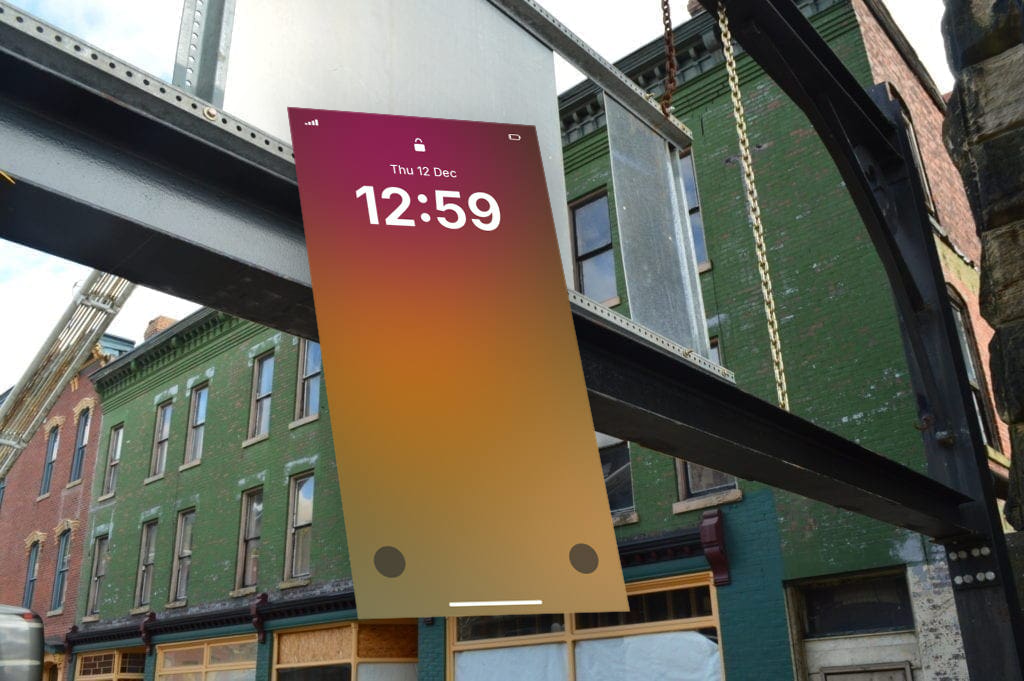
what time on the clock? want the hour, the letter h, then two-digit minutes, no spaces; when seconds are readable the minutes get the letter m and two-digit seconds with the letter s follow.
12h59
